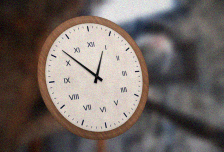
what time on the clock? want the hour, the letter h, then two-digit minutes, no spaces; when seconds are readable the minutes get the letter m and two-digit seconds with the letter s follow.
12h52
